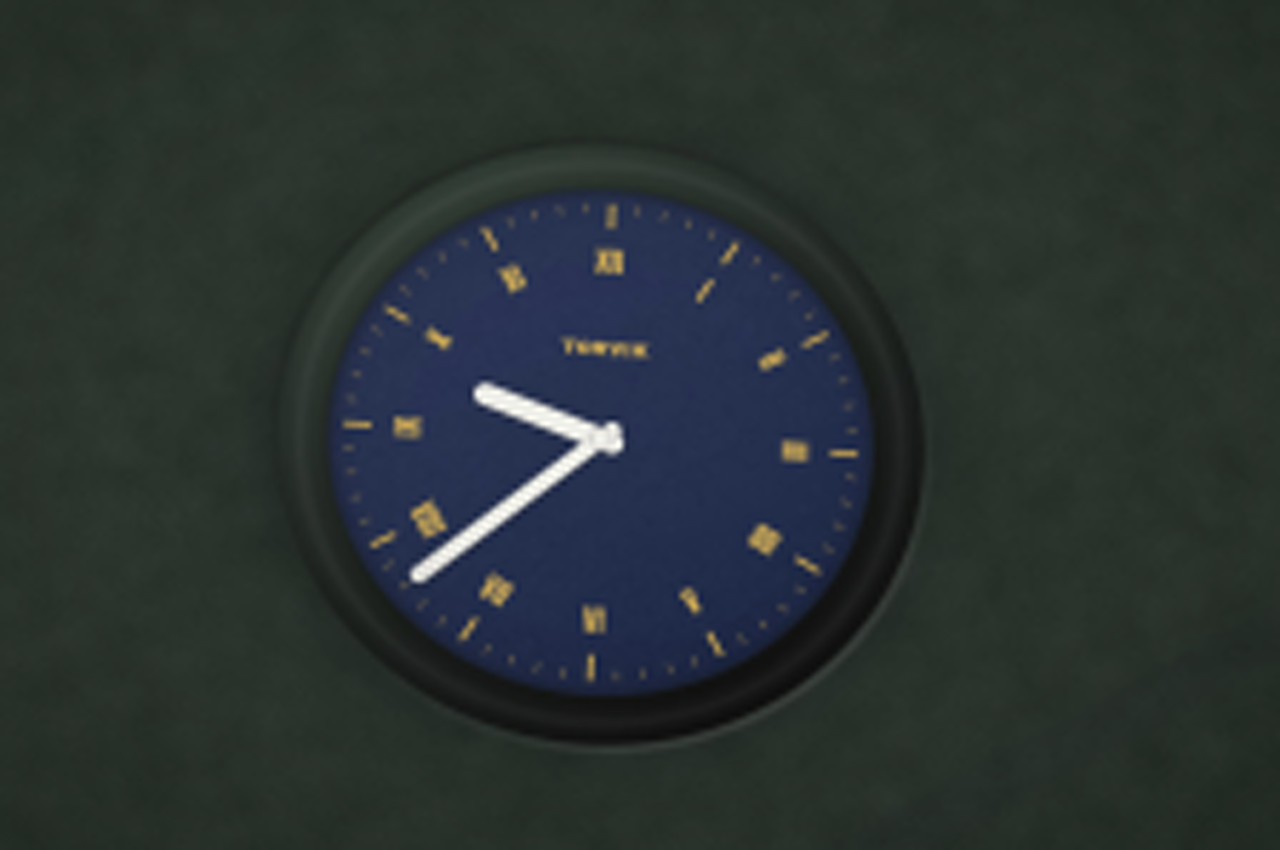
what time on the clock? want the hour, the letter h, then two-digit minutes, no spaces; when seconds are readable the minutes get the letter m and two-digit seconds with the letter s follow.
9h38
